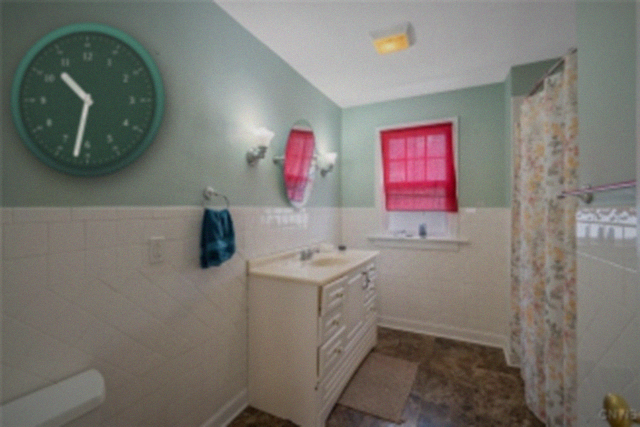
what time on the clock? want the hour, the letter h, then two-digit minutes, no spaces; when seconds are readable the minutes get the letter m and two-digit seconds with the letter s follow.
10h32
